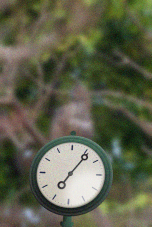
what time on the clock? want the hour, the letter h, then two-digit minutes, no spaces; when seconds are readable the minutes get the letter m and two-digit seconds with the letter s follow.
7h06
